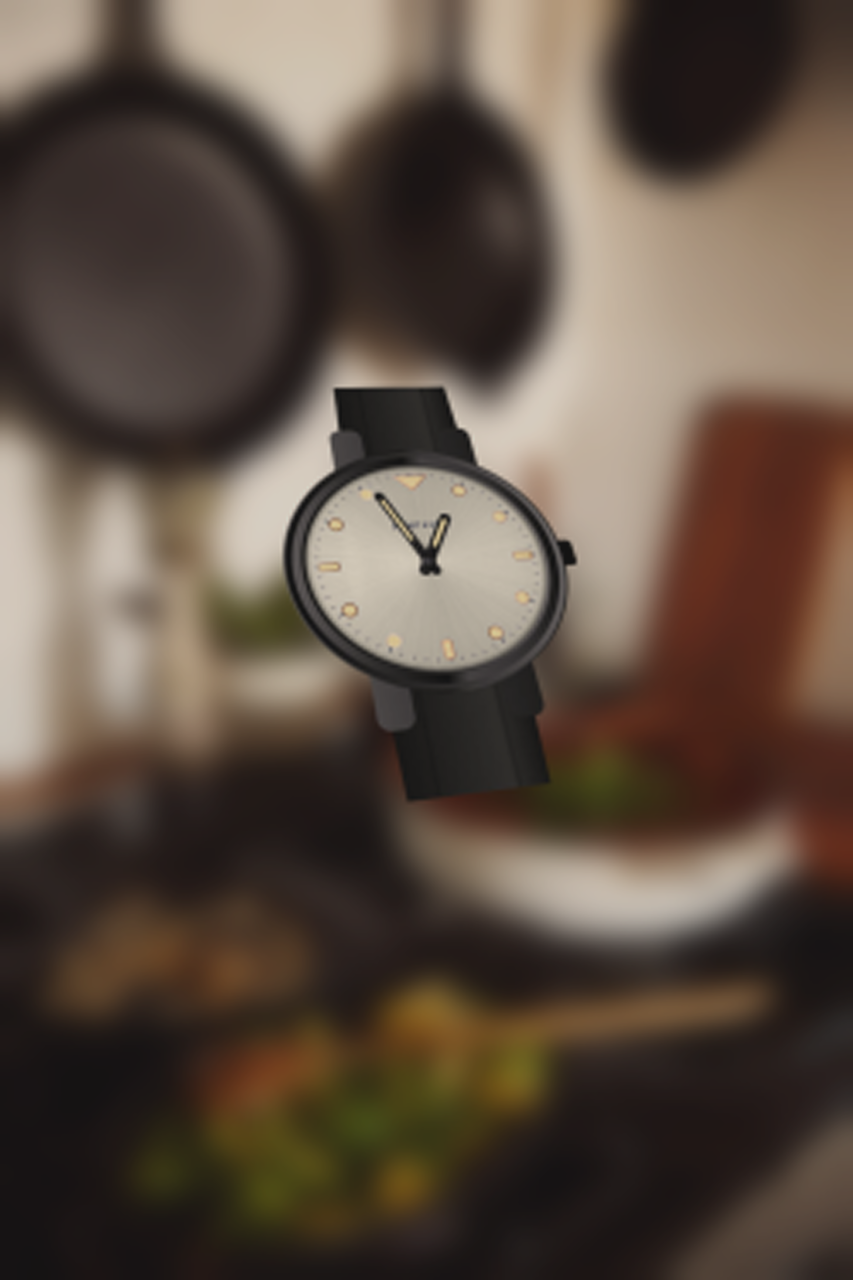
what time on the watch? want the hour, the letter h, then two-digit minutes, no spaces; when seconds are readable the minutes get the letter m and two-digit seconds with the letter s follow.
12h56
